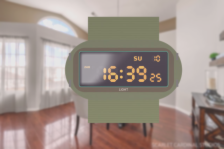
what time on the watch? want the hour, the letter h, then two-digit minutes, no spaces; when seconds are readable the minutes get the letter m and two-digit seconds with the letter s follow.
16h39m25s
